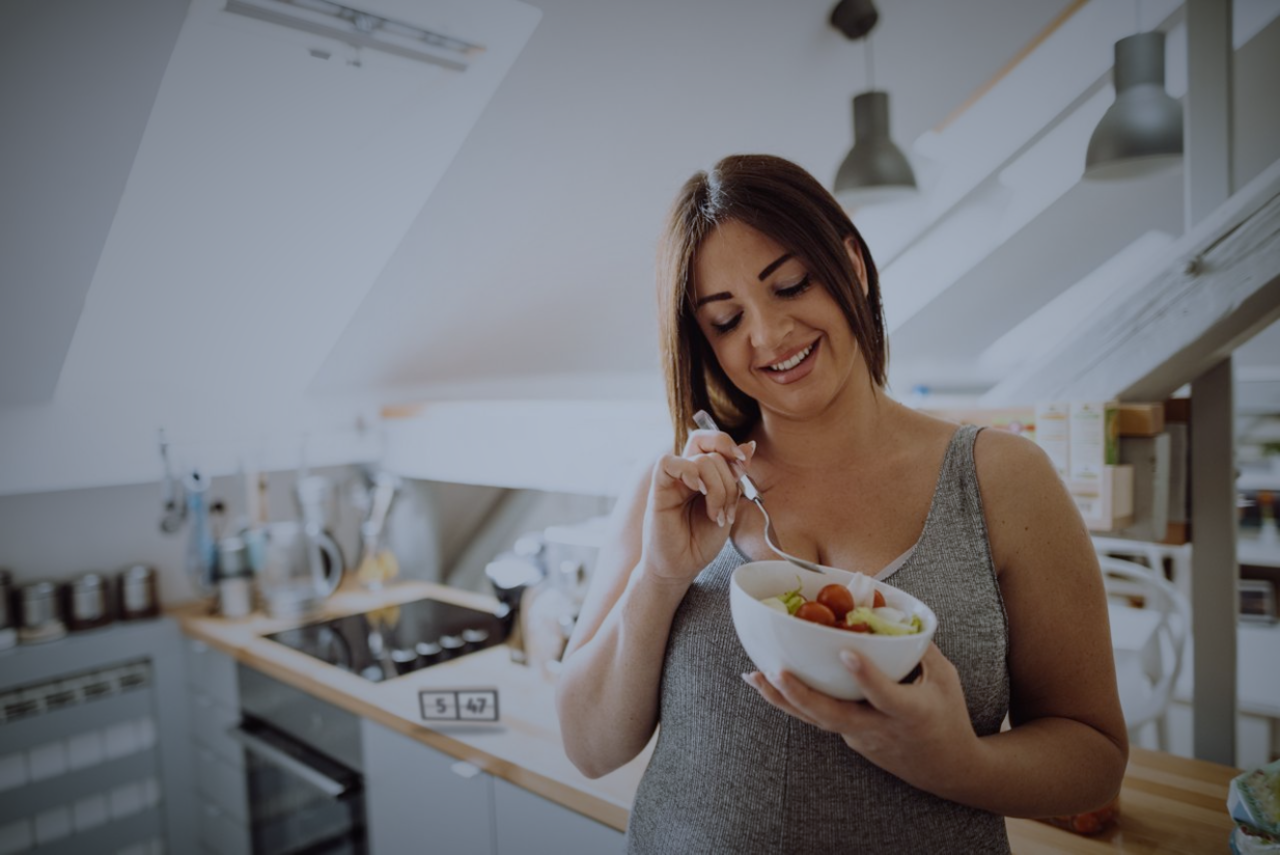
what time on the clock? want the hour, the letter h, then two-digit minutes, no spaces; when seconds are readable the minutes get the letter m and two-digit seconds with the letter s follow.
5h47
